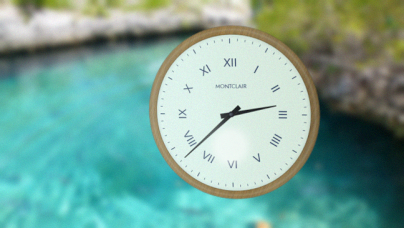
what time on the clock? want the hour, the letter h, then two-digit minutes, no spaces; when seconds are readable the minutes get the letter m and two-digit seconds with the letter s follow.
2h38
